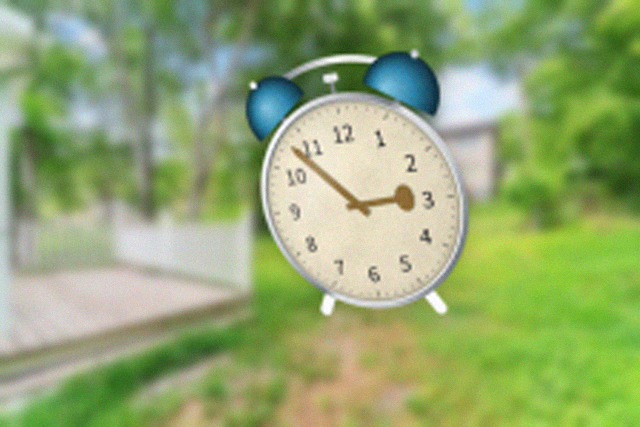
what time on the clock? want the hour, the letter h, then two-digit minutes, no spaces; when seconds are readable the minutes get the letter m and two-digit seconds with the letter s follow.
2h53
